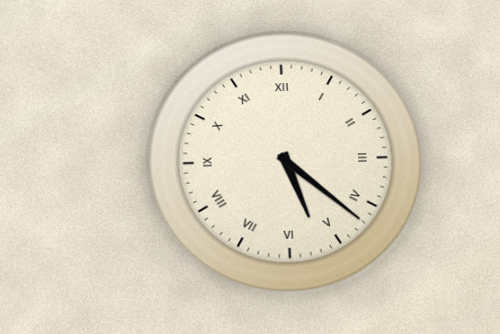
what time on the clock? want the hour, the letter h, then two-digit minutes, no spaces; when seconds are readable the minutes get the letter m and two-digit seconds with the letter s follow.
5h22
